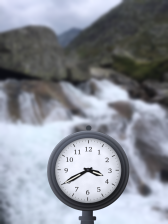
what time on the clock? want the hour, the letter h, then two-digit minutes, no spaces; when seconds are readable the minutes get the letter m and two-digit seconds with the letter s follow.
3h40
